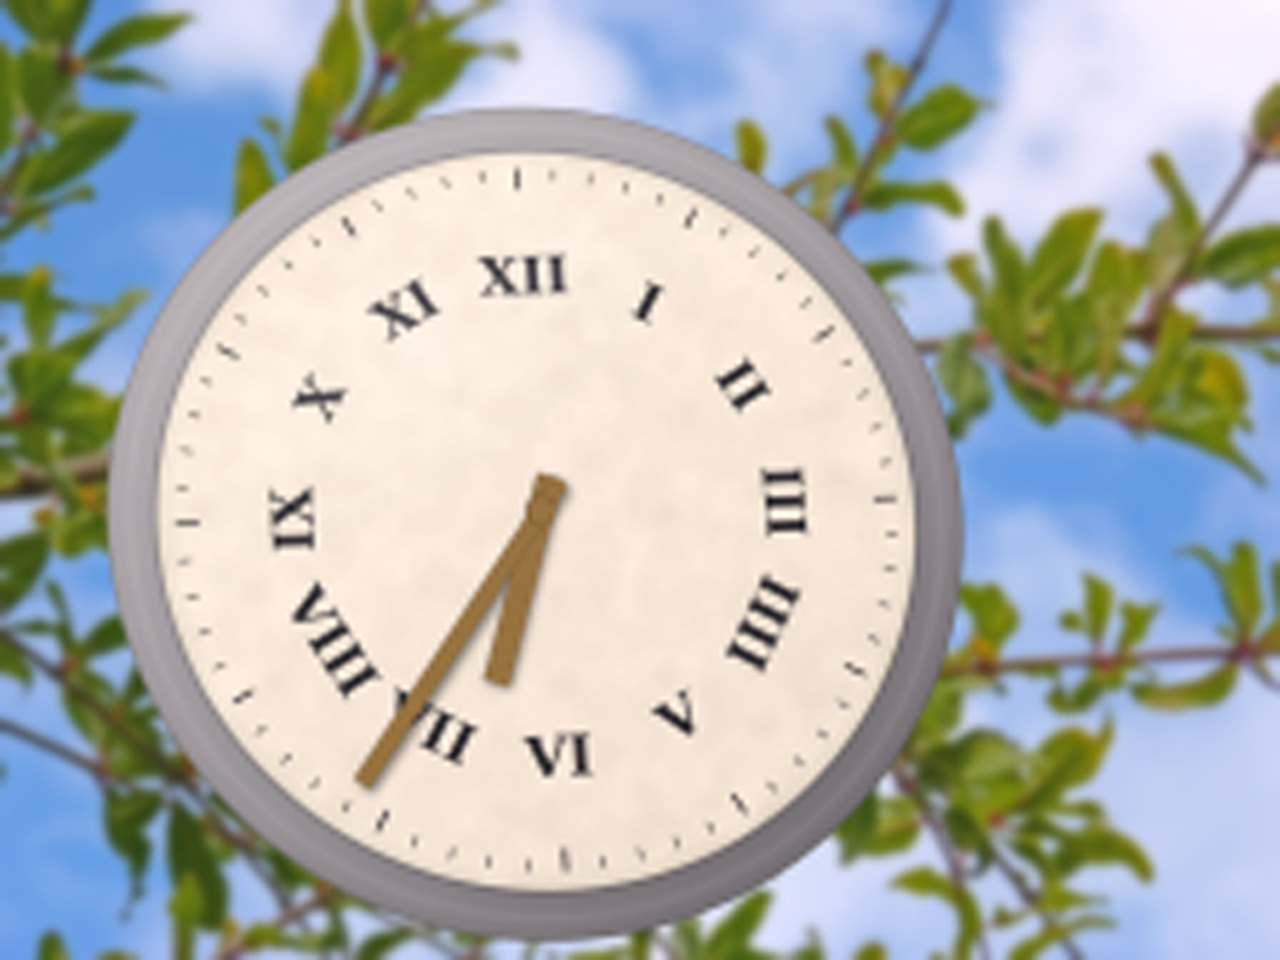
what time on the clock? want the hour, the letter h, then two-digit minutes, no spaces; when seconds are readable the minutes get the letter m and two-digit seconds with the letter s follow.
6h36
